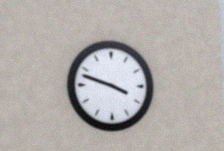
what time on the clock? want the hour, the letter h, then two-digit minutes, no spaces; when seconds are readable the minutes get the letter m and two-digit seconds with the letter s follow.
3h48
